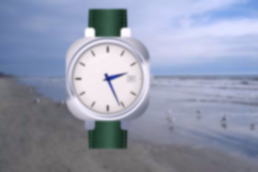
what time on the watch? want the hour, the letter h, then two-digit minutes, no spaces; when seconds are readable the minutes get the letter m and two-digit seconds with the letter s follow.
2h26
